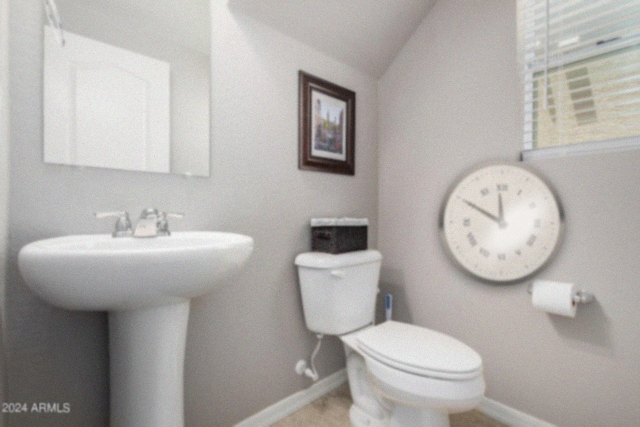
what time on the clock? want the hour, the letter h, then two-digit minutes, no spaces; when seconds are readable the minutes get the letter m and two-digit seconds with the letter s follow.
11h50
